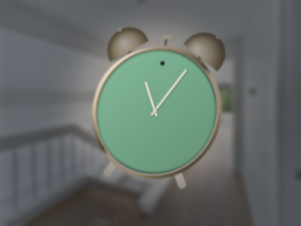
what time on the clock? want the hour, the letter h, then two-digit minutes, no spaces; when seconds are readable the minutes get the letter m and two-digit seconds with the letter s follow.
11h05
